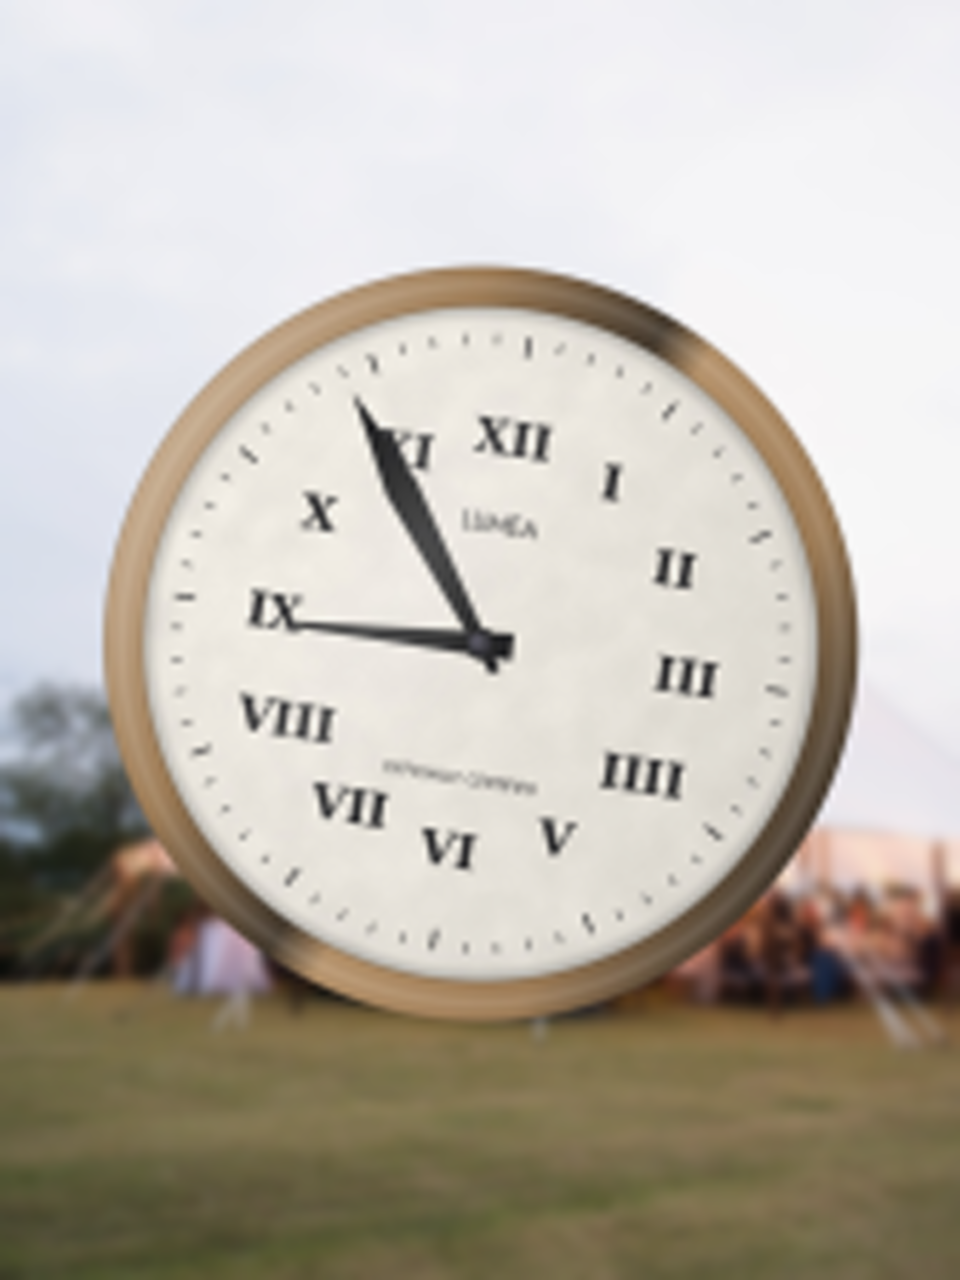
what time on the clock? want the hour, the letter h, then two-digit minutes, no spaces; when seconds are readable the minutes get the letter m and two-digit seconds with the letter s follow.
8h54
